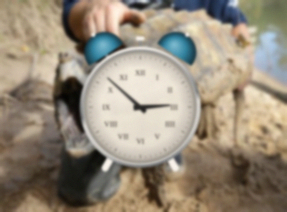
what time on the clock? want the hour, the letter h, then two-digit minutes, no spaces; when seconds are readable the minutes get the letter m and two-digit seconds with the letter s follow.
2h52
